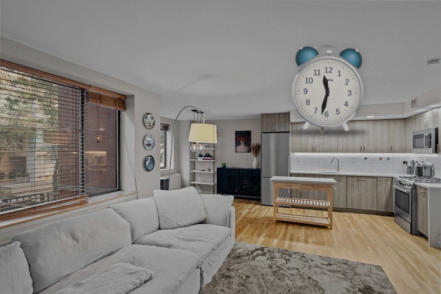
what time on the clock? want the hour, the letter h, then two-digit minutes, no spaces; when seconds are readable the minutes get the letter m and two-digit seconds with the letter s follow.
11h32
